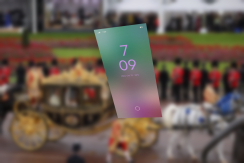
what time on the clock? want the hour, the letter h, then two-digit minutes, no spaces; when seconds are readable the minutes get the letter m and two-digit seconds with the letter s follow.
7h09
